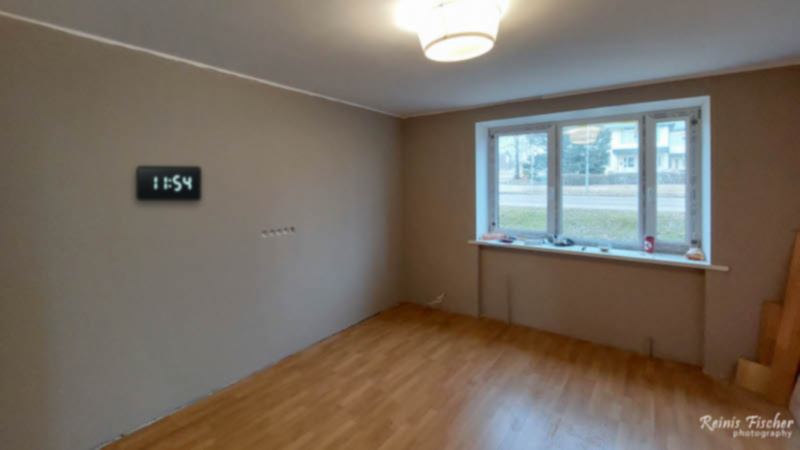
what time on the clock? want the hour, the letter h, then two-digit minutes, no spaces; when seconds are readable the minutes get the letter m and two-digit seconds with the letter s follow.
11h54
